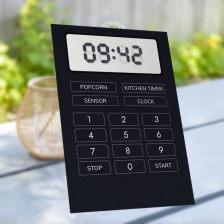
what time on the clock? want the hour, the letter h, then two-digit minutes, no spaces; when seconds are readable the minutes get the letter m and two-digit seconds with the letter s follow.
9h42
